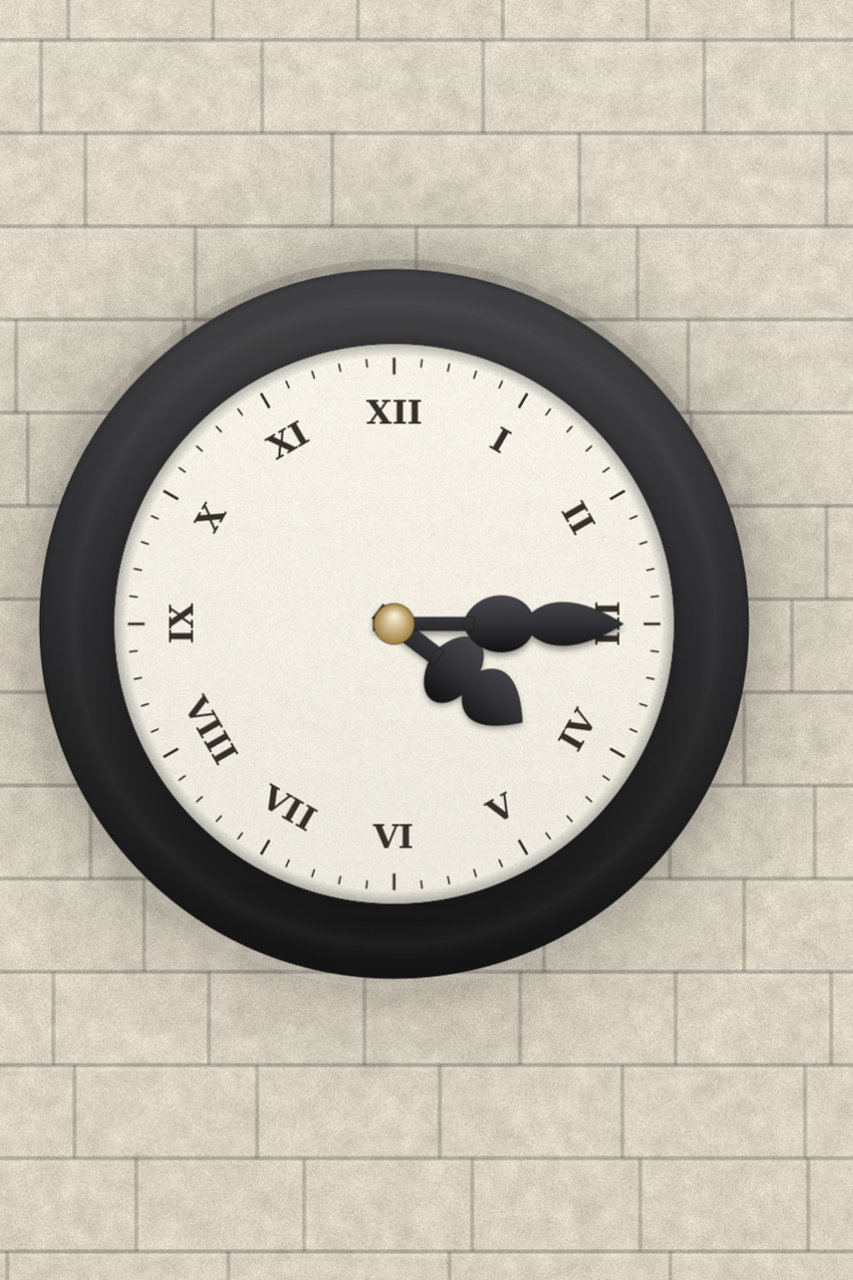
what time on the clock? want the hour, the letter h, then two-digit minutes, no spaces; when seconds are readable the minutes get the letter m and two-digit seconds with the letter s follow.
4h15
